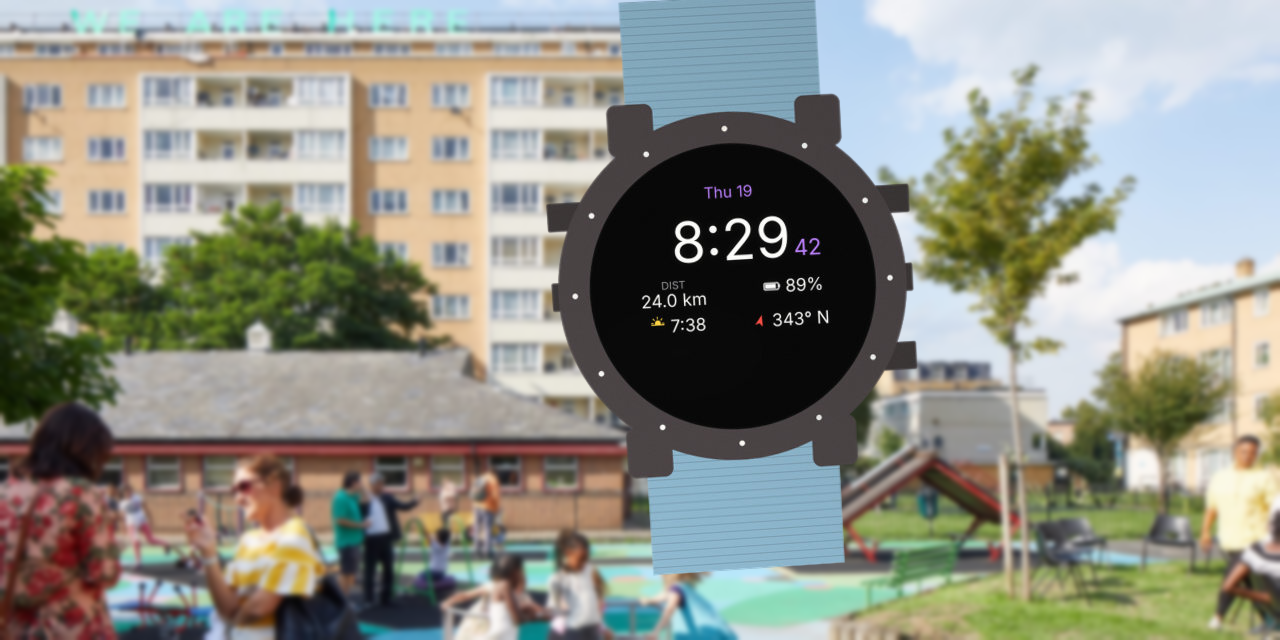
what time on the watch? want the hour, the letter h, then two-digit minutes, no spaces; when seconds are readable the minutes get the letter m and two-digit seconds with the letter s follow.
8h29m42s
